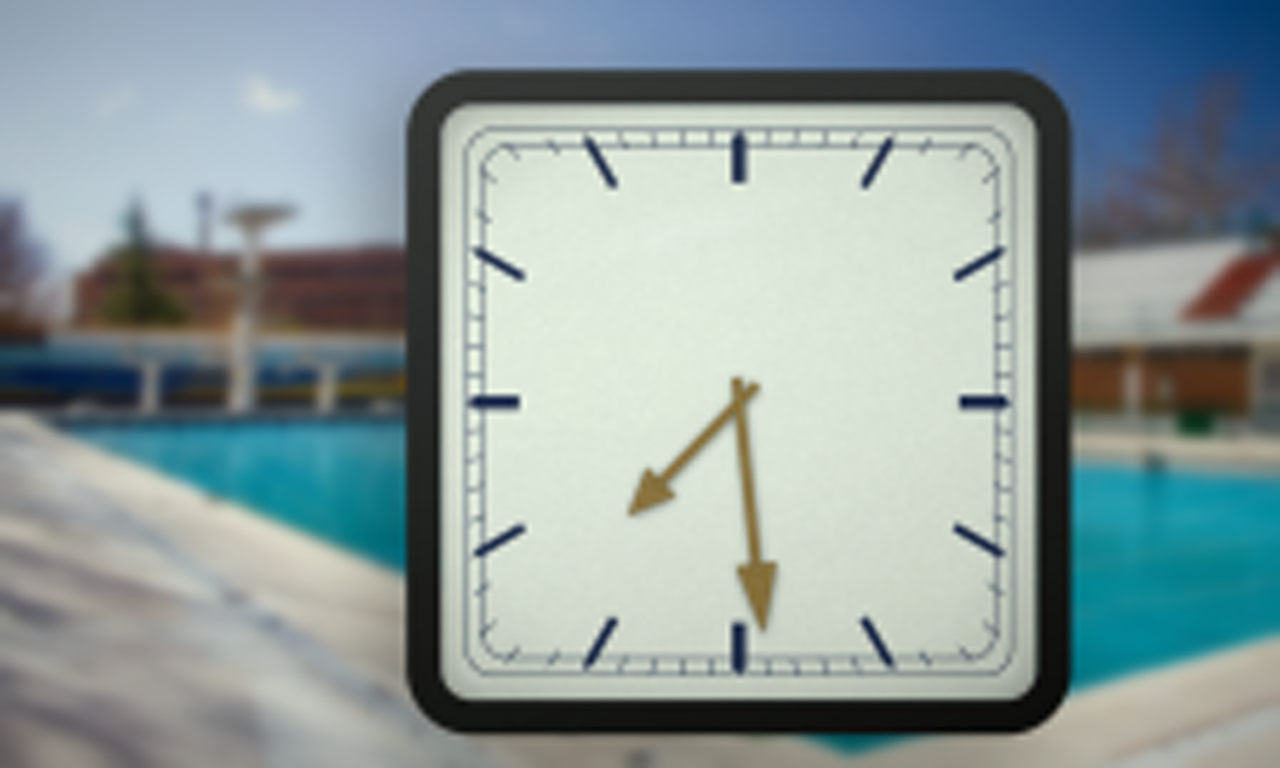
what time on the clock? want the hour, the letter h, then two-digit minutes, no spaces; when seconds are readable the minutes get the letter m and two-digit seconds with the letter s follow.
7h29
